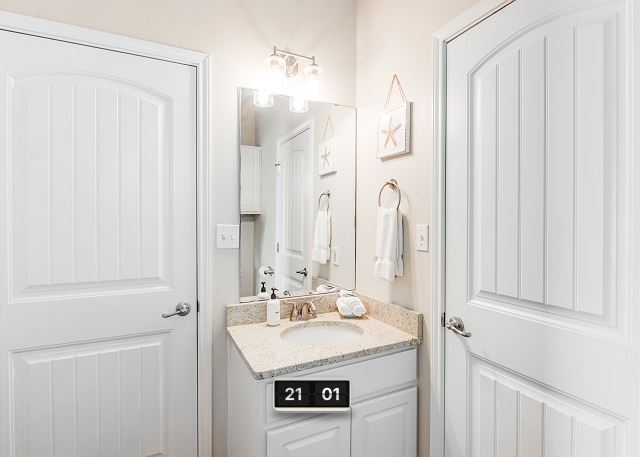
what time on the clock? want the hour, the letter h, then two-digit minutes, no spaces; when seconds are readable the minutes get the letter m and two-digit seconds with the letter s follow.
21h01
